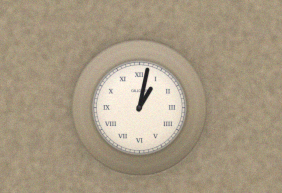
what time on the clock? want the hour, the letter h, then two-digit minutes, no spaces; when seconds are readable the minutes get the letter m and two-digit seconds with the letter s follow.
1h02
